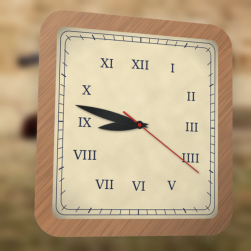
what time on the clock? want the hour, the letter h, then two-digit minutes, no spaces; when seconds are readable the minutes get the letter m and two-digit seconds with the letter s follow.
8h47m21s
